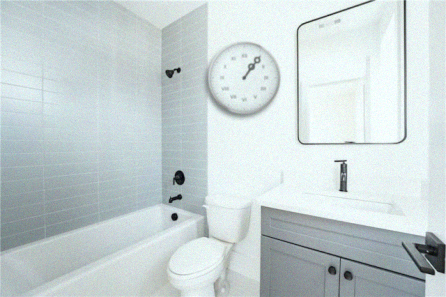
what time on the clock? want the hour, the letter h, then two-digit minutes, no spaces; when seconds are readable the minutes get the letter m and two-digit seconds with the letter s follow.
1h06
